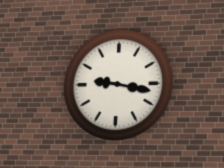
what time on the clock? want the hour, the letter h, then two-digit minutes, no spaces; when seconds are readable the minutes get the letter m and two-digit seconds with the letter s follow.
9h17
